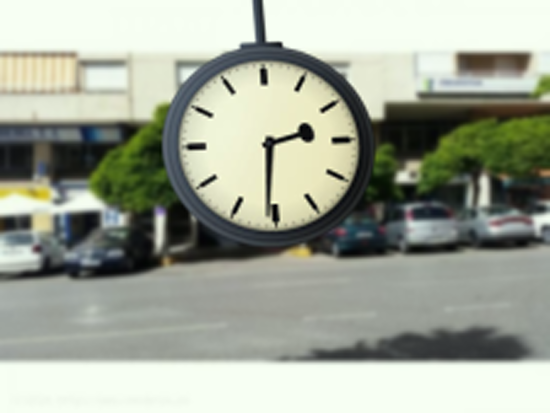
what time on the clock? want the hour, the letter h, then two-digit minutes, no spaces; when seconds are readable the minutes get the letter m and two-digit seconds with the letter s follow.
2h31
